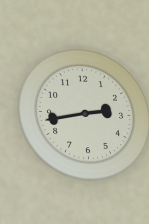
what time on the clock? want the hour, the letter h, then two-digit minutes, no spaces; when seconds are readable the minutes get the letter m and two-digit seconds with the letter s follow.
2h43
